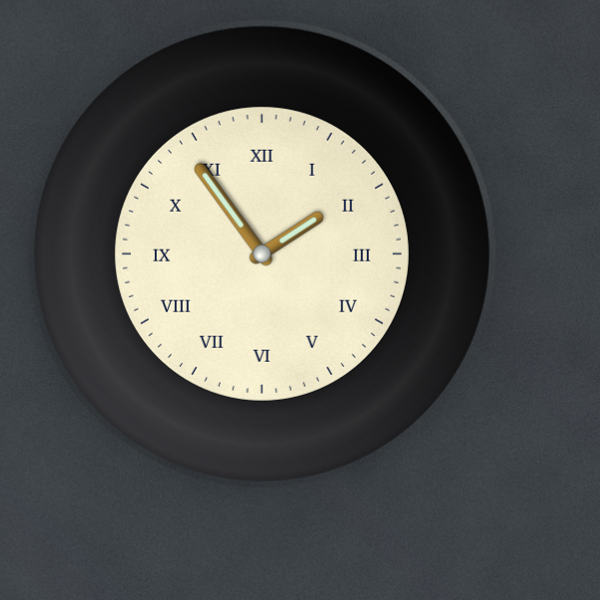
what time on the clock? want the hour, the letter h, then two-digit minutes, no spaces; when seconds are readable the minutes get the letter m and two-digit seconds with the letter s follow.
1h54
